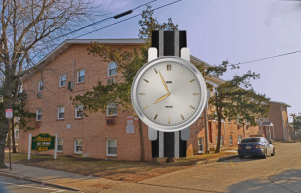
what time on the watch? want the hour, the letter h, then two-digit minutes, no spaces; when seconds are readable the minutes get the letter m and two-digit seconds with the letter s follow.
7h56
